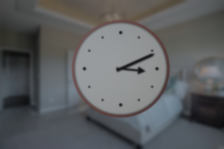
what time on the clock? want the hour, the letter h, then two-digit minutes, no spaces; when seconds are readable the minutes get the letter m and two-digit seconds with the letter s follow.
3h11
